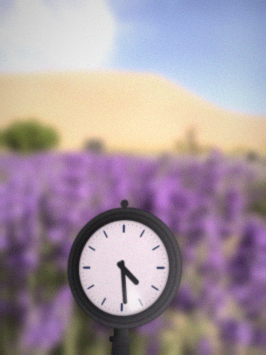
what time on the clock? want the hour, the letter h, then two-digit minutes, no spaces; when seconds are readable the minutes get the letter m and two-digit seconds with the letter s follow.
4h29
